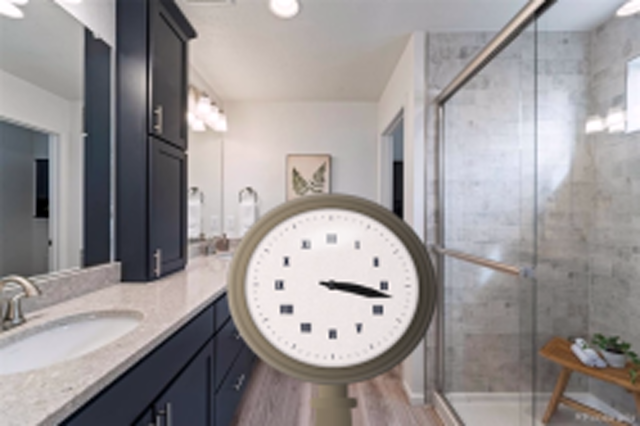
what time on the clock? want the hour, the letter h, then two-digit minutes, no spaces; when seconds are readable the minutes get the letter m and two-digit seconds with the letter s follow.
3h17
